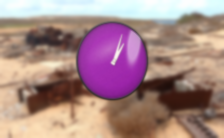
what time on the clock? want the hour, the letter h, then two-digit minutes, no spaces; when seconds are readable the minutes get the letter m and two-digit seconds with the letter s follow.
1h03
